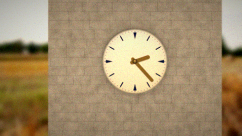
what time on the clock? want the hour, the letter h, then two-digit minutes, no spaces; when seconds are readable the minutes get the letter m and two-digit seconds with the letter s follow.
2h23
